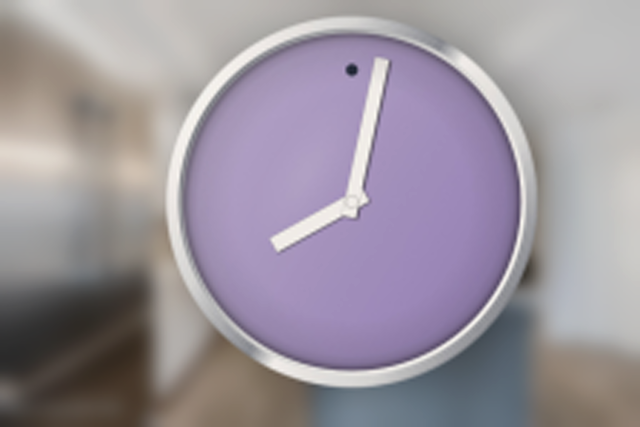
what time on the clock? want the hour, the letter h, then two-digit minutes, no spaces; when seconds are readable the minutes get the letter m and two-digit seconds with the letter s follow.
8h02
